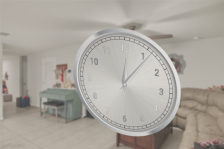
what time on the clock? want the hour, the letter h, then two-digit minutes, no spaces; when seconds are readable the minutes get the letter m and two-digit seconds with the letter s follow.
12h06
